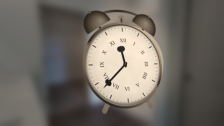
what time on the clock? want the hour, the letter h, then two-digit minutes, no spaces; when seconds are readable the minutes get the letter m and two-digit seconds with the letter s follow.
11h38
